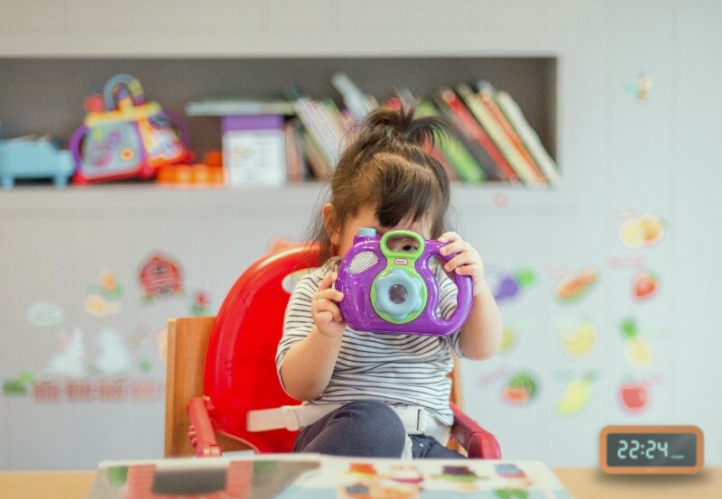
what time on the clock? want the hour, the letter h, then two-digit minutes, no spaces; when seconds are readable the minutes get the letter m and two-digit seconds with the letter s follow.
22h24
